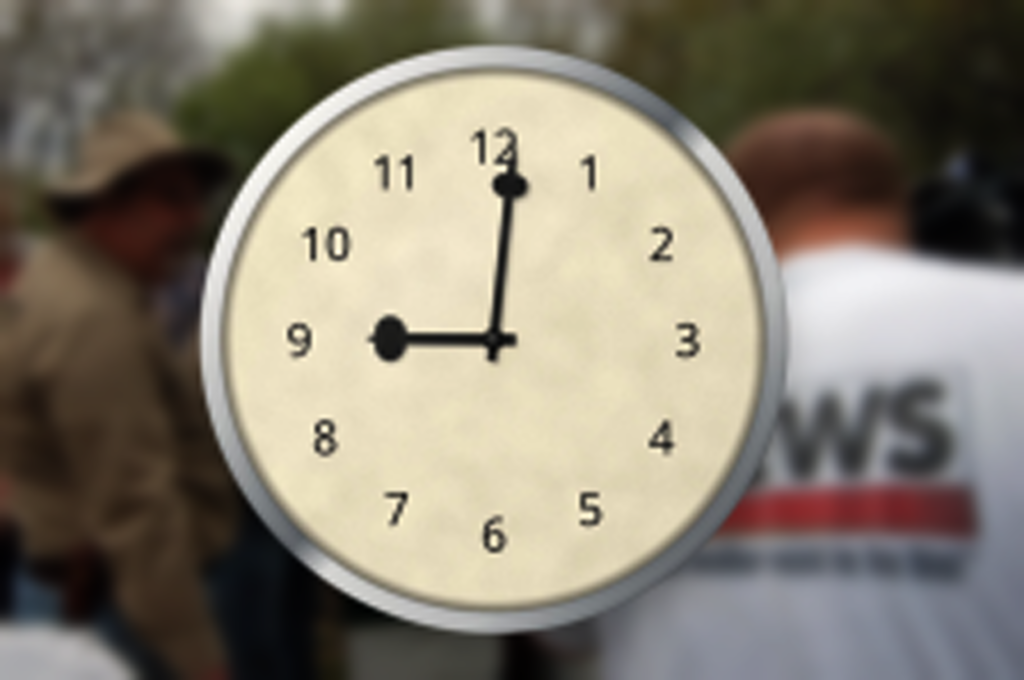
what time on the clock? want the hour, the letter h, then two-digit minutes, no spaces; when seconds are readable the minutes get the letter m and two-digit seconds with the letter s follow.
9h01
